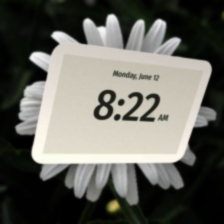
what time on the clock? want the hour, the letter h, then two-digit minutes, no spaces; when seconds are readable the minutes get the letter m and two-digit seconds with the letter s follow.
8h22
